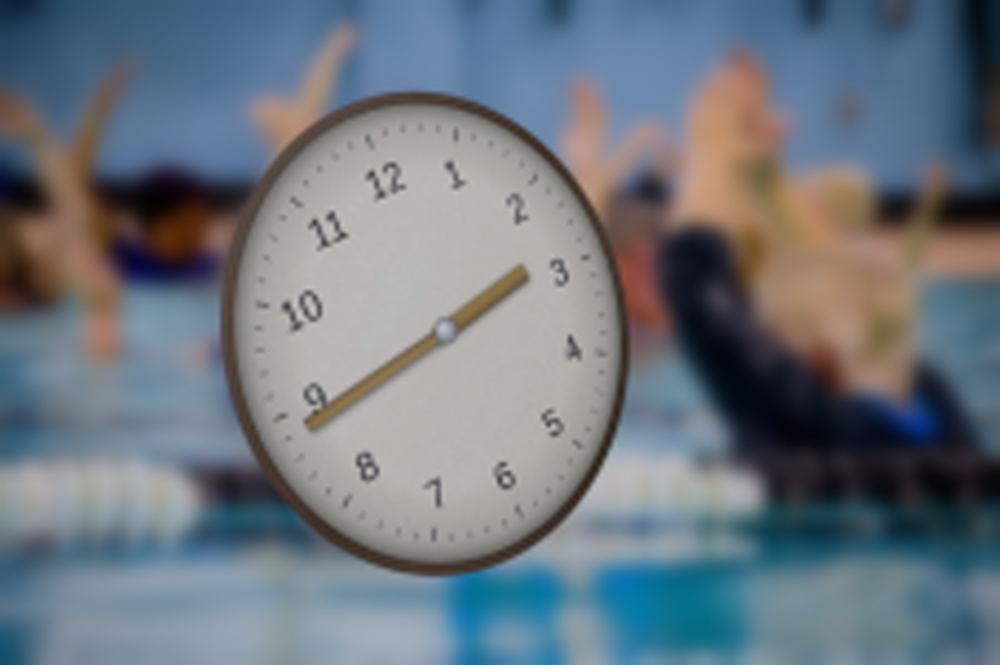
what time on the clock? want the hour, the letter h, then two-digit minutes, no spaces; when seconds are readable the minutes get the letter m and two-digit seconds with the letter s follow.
2h44
